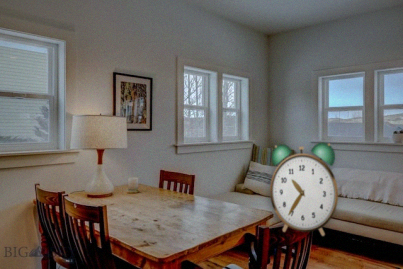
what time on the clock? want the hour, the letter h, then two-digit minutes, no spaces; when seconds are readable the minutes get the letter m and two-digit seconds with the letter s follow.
10h36
